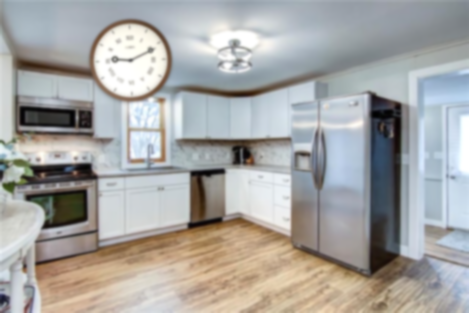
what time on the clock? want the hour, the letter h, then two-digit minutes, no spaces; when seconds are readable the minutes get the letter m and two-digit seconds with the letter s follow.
9h11
